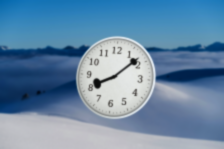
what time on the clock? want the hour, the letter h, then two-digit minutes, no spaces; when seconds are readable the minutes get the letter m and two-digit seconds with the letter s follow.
8h08
